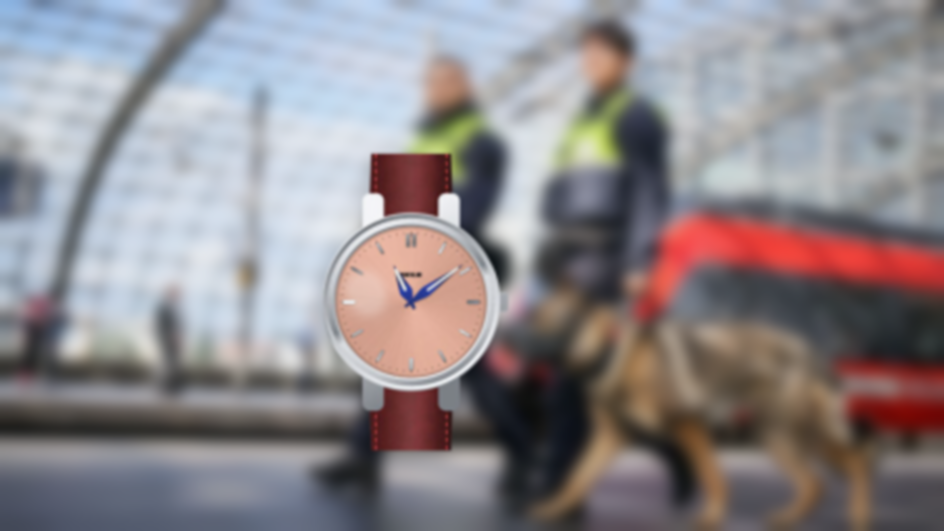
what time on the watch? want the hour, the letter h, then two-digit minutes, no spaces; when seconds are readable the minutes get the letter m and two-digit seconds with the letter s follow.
11h09
